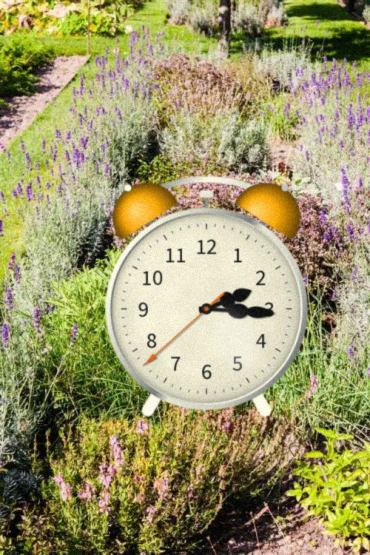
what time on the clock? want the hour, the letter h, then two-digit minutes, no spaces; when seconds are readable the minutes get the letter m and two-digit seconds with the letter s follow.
2h15m38s
